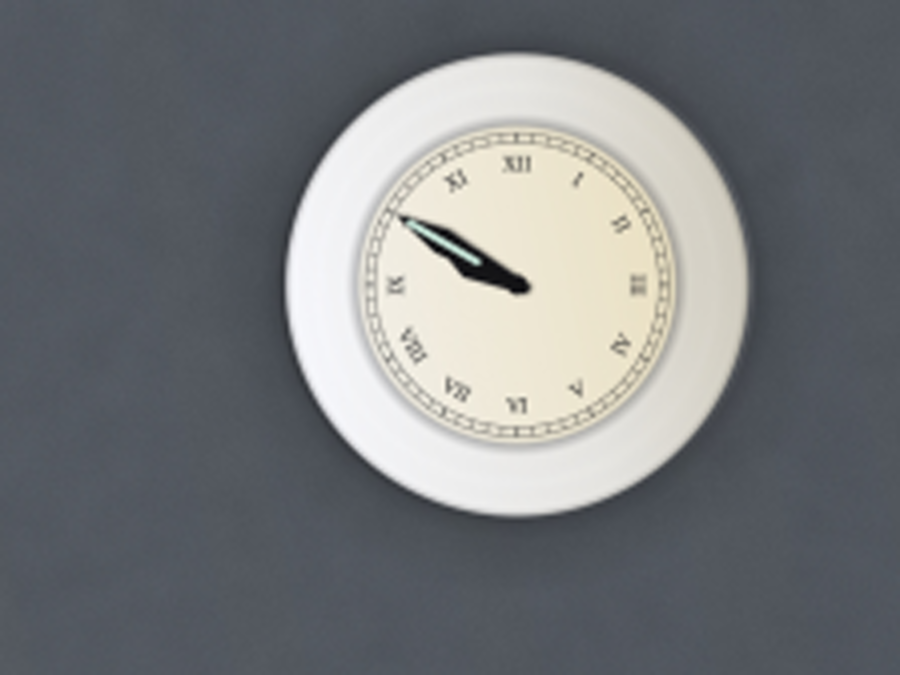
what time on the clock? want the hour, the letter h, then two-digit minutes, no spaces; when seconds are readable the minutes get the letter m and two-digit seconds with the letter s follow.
9h50
